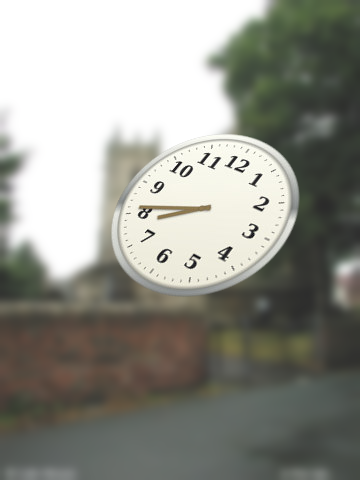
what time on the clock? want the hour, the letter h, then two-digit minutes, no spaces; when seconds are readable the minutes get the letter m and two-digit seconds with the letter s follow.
7h41
